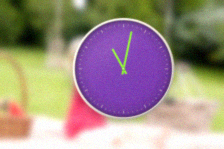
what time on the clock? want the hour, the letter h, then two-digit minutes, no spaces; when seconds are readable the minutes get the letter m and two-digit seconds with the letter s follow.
11h02
